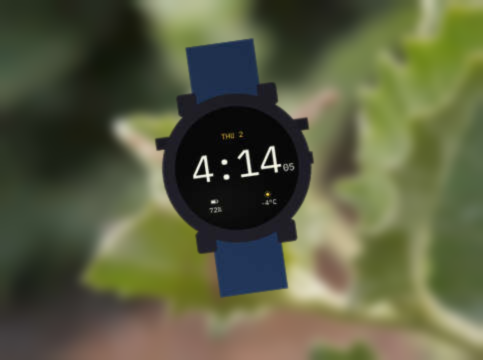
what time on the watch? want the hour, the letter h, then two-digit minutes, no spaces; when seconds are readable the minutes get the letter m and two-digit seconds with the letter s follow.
4h14m05s
